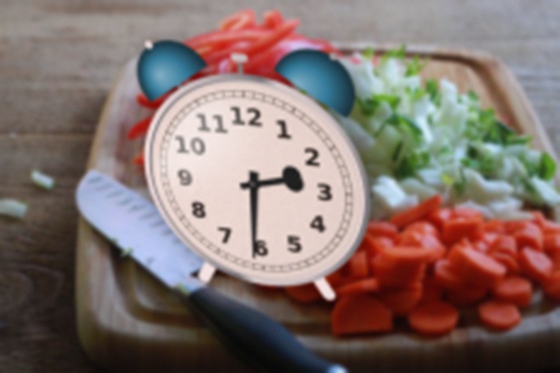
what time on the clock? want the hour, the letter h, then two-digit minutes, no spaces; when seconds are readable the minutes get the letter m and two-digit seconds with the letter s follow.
2h31
